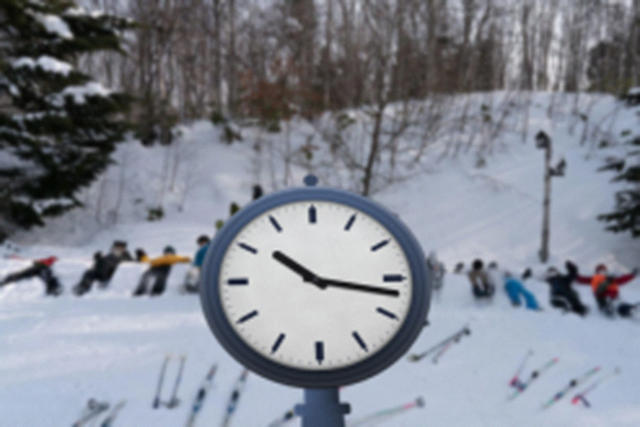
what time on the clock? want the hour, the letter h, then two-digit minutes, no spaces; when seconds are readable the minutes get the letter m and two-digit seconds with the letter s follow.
10h17
